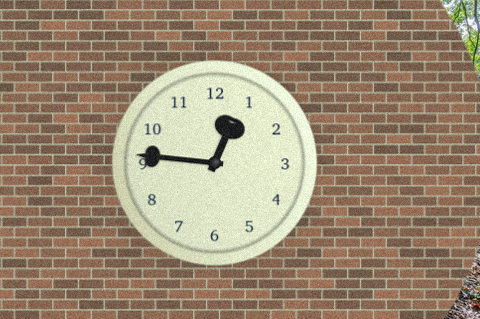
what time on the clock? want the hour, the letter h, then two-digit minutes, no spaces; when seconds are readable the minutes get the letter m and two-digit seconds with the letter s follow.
12h46
